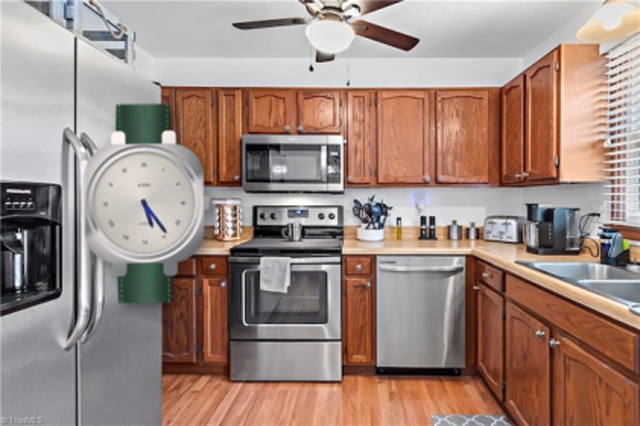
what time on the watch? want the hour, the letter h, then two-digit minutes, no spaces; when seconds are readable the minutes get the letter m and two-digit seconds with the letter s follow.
5h24
